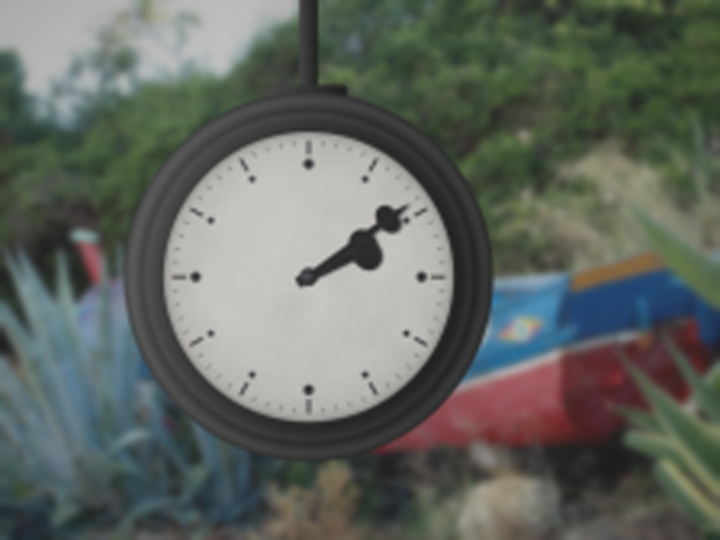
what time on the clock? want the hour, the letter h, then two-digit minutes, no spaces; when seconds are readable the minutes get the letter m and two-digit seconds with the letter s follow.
2h09
